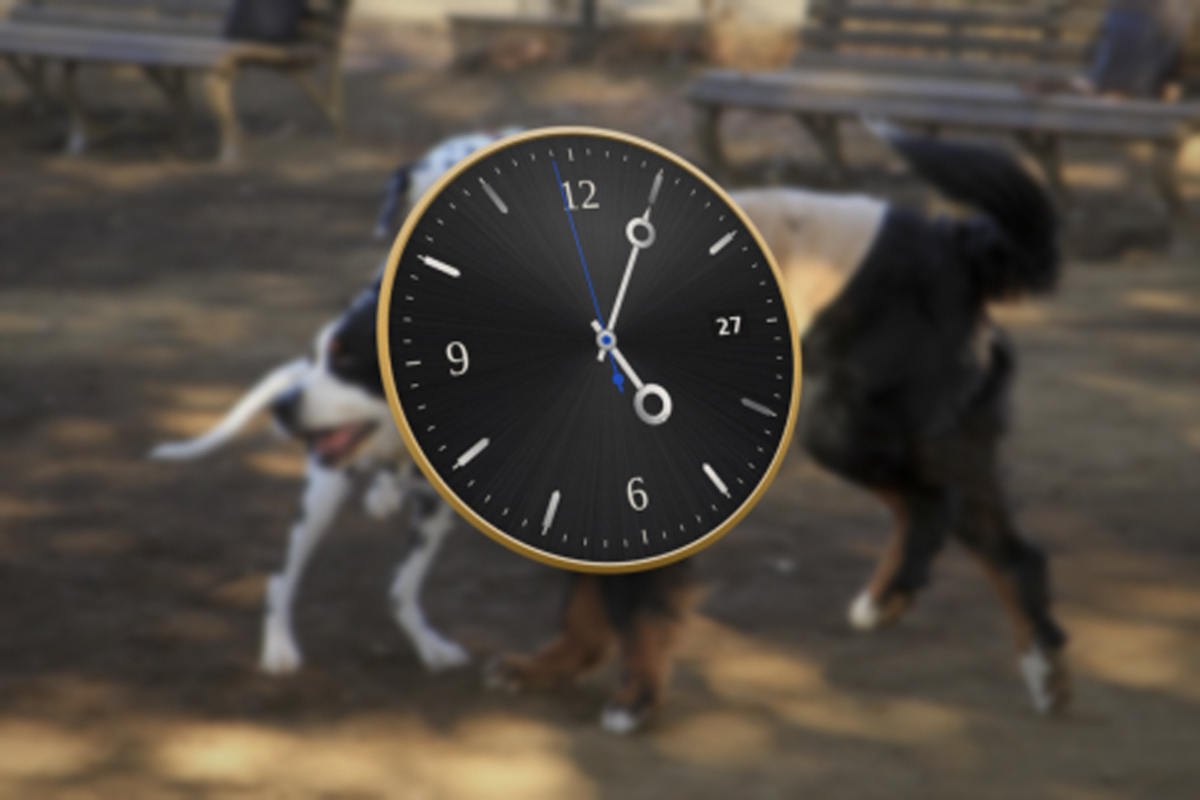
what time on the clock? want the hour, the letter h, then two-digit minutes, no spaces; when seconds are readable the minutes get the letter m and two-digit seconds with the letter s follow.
5h04m59s
